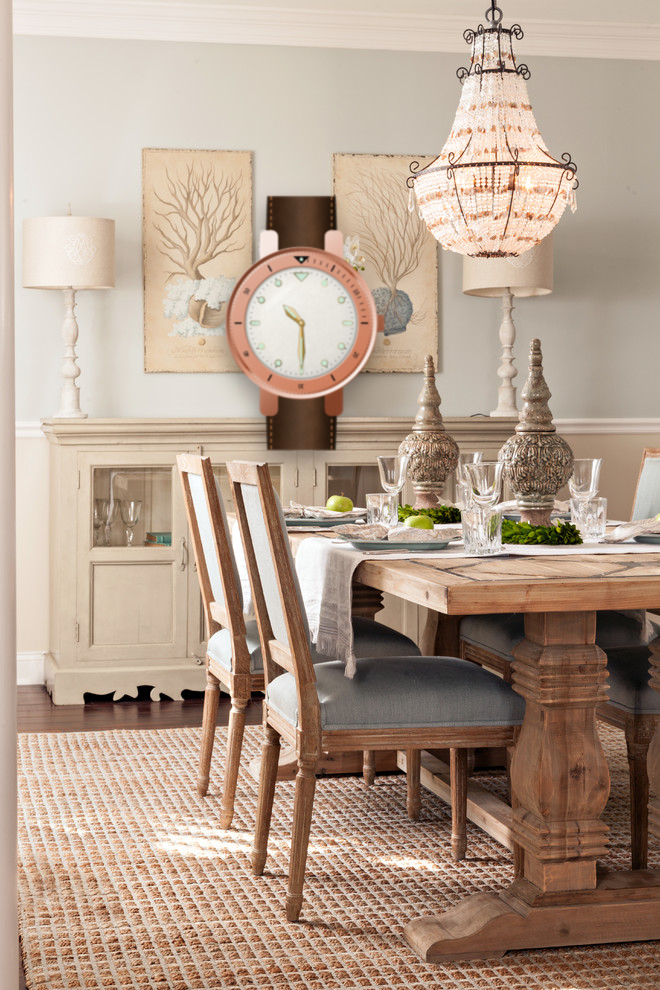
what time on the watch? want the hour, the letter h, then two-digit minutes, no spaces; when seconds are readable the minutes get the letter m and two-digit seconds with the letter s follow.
10h30
